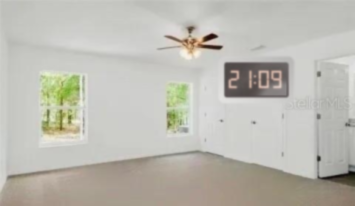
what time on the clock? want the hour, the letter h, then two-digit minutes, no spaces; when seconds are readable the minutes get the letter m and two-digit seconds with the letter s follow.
21h09
